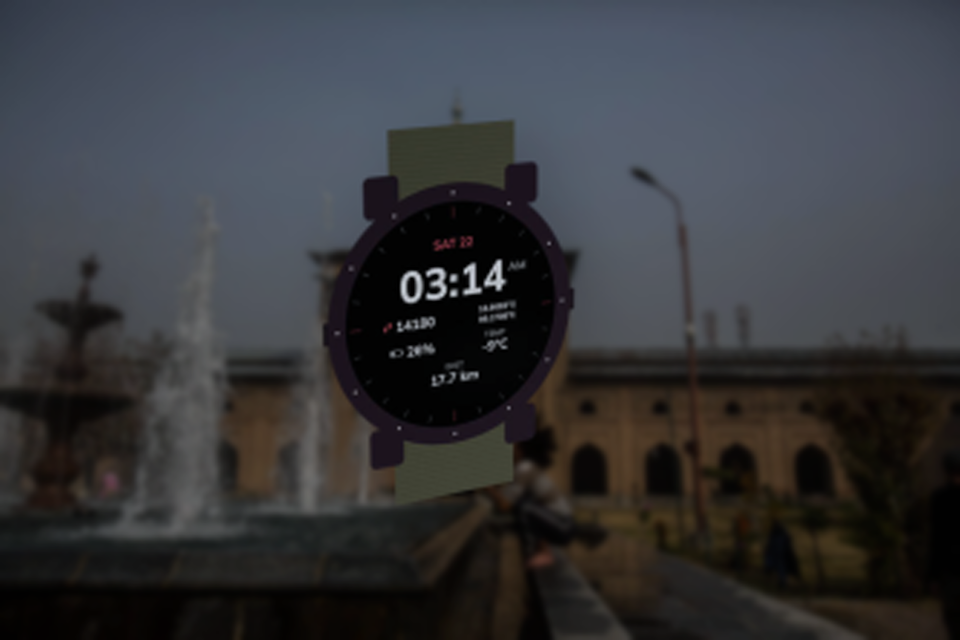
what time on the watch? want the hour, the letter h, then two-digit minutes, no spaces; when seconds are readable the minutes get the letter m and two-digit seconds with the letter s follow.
3h14
